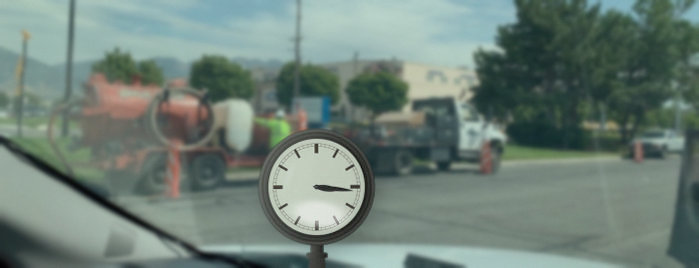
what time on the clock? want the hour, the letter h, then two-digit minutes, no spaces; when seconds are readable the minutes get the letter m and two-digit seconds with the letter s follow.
3h16
